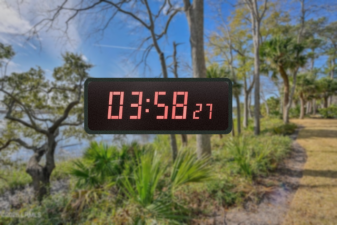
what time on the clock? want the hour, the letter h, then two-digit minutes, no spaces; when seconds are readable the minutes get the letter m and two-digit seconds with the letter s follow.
3h58m27s
